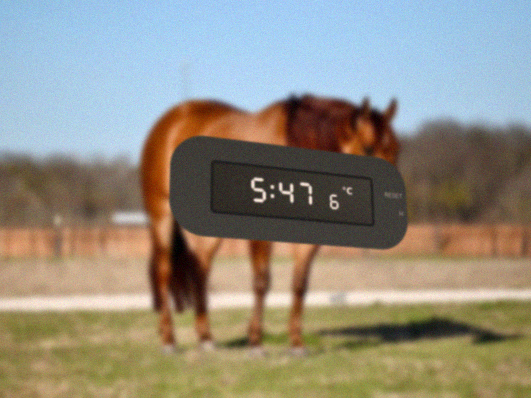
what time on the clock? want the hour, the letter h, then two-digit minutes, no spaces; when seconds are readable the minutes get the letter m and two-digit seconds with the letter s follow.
5h47
